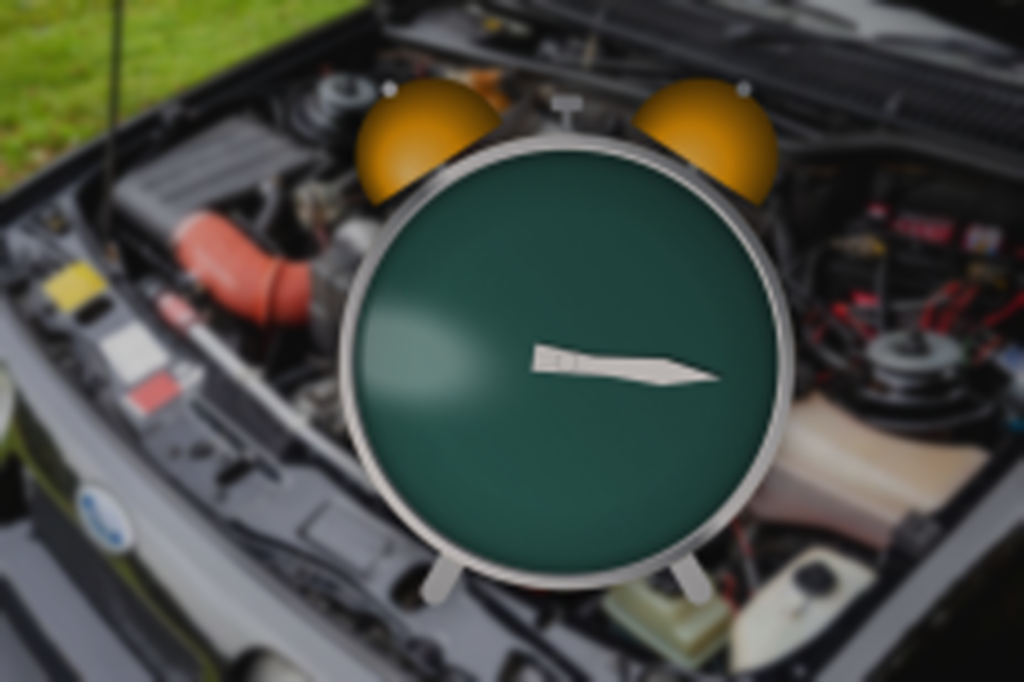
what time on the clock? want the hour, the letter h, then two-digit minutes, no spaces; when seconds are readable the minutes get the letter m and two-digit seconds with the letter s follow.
3h16
